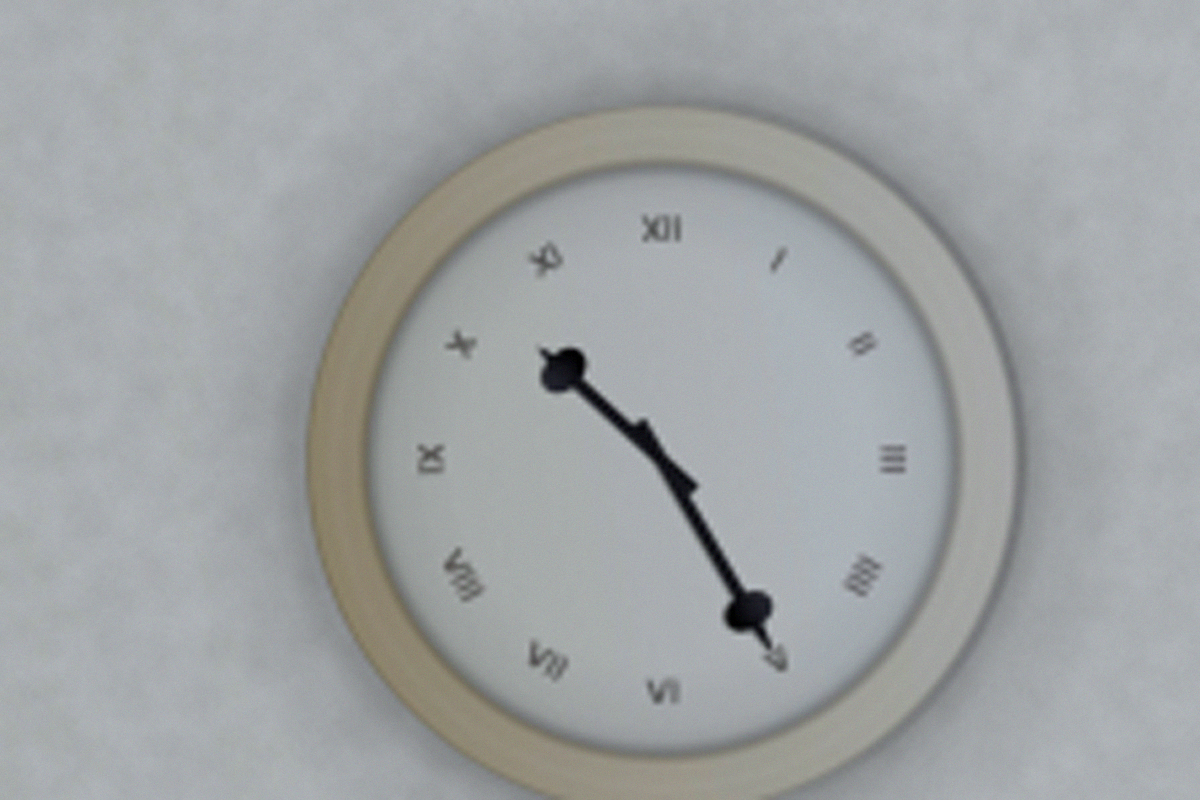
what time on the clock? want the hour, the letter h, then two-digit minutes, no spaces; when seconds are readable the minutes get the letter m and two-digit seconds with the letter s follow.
10h25
